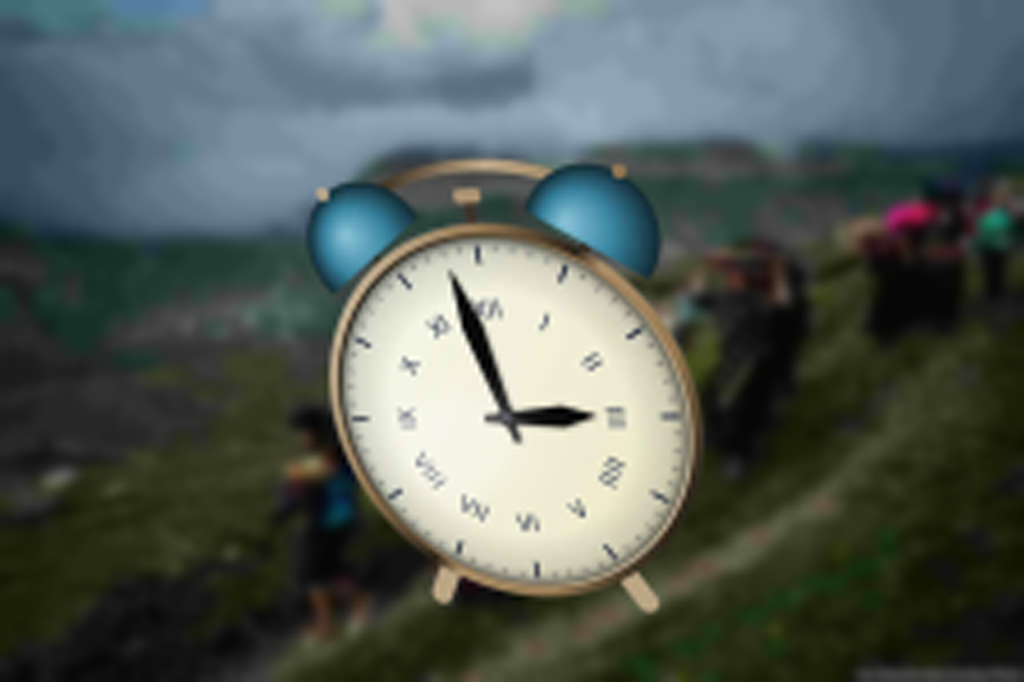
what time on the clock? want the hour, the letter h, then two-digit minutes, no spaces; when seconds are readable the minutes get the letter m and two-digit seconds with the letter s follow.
2h58
